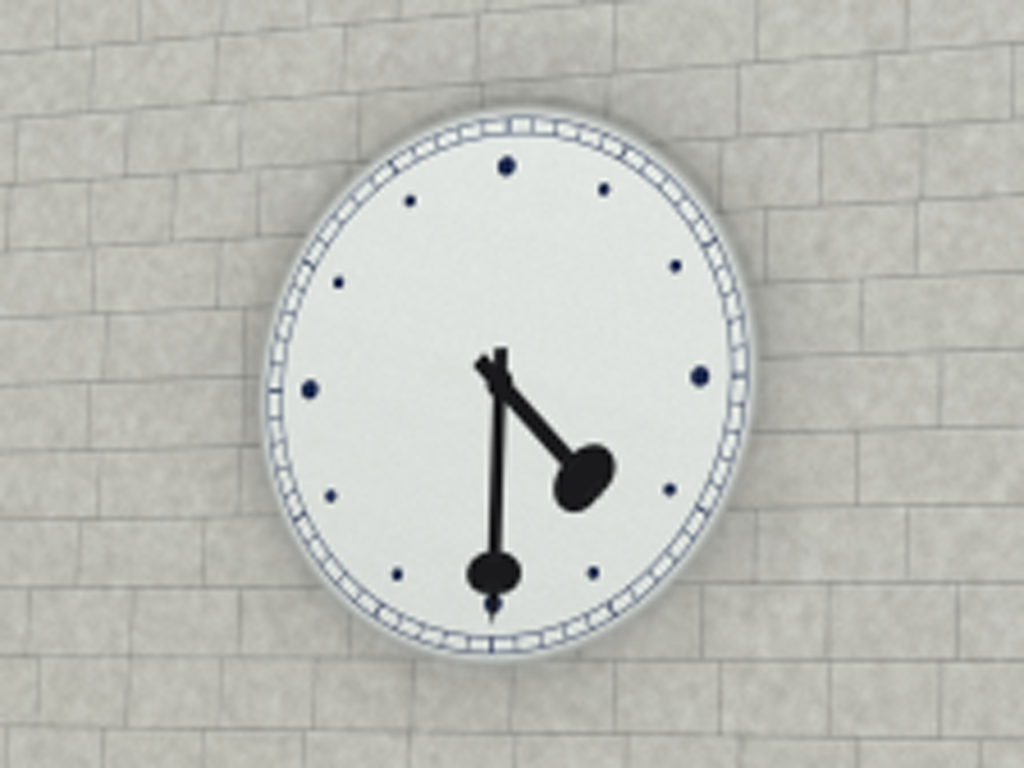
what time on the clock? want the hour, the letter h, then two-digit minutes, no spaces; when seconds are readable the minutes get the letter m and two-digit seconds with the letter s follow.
4h30
